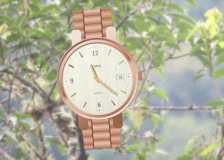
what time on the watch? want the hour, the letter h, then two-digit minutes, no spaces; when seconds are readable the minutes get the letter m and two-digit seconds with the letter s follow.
11h22
